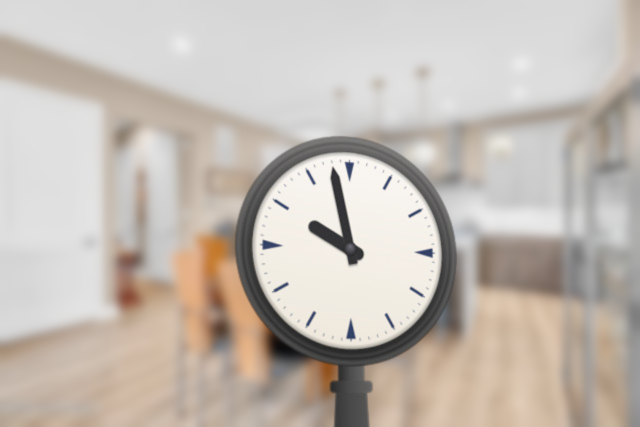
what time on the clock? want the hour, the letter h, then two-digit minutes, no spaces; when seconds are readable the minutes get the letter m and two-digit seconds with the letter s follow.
9h58
